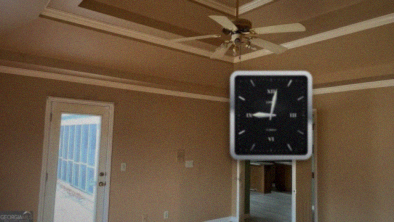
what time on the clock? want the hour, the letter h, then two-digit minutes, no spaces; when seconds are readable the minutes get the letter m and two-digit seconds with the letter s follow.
9h02
